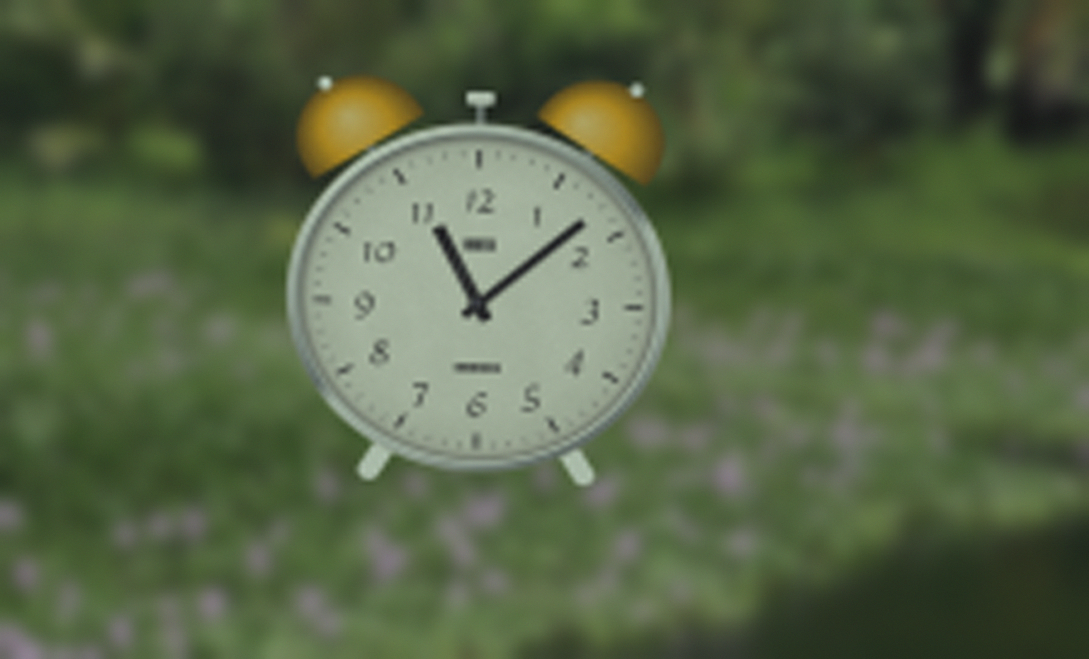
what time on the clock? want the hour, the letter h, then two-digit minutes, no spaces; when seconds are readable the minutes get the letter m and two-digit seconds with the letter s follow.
11h08
